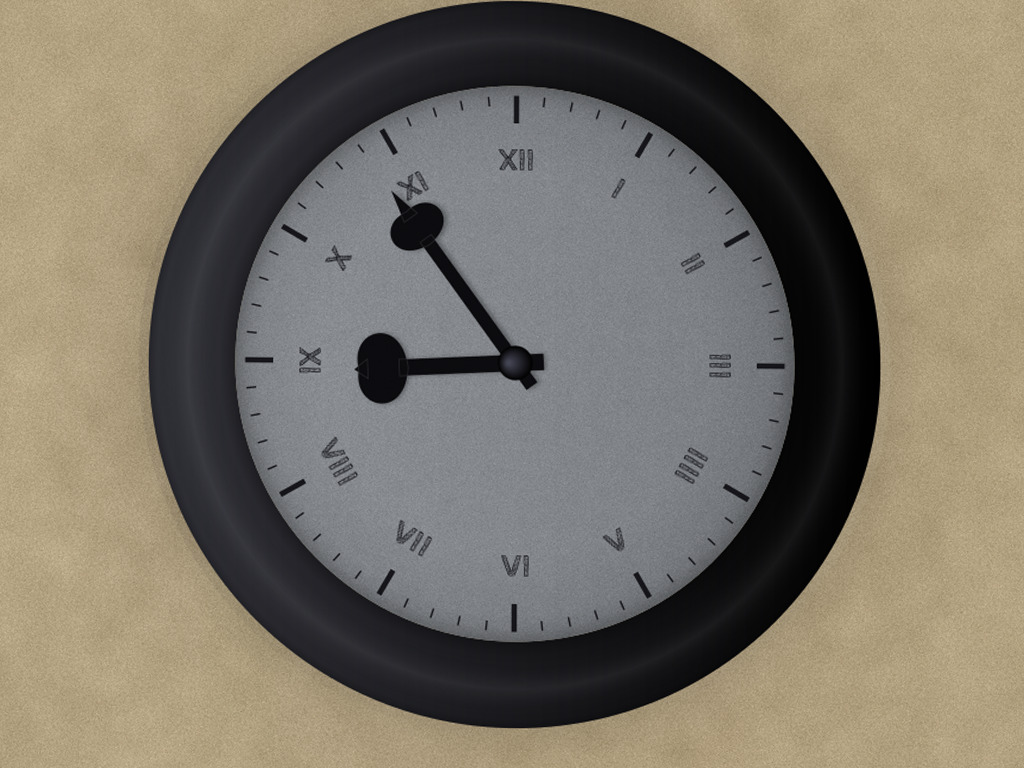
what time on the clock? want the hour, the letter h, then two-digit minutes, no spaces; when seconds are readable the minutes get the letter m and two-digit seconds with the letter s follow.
8h54
